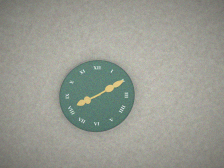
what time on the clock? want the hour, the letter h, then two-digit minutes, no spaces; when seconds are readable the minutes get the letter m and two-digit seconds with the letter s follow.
8h10
